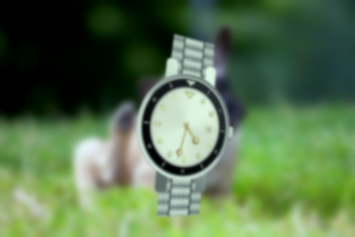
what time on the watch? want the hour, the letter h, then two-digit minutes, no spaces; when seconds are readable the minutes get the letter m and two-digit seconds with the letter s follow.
4h32
